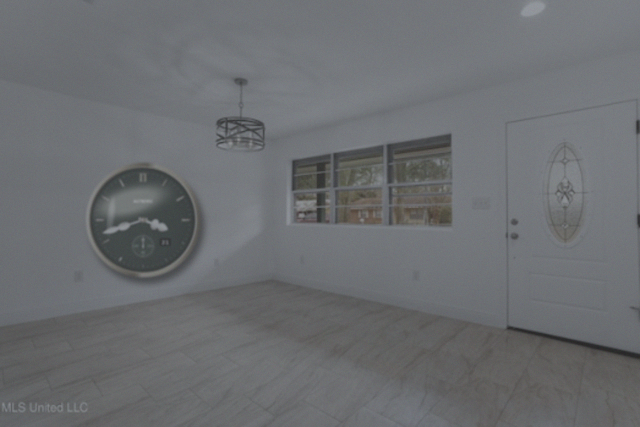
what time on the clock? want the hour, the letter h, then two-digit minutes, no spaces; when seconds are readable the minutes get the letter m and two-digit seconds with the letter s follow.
3h42
